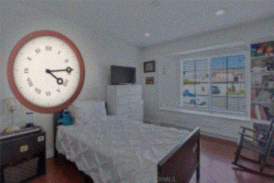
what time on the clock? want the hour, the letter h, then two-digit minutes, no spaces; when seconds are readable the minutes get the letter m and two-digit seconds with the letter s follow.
4h14
